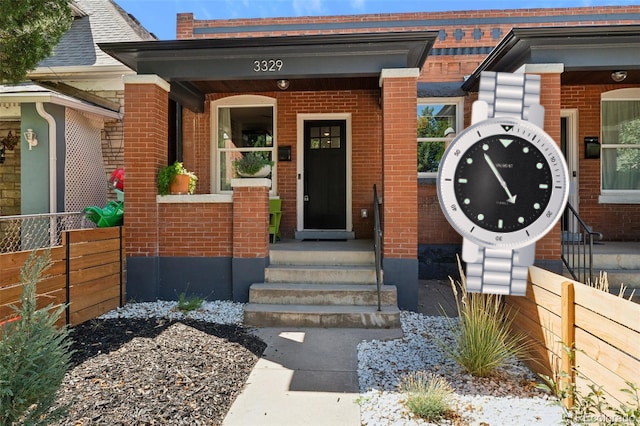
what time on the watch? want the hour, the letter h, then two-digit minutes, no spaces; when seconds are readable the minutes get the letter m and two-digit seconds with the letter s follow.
4h54
